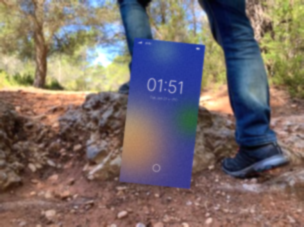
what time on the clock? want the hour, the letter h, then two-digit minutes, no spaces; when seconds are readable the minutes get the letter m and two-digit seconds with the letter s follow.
1h51
